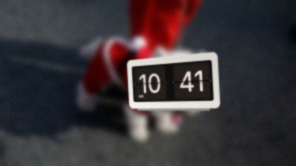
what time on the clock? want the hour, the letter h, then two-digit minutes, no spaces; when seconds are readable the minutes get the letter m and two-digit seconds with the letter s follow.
10h41
